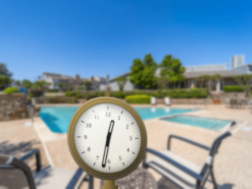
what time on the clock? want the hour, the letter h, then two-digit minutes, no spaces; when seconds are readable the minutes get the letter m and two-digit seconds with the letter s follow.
12h32
